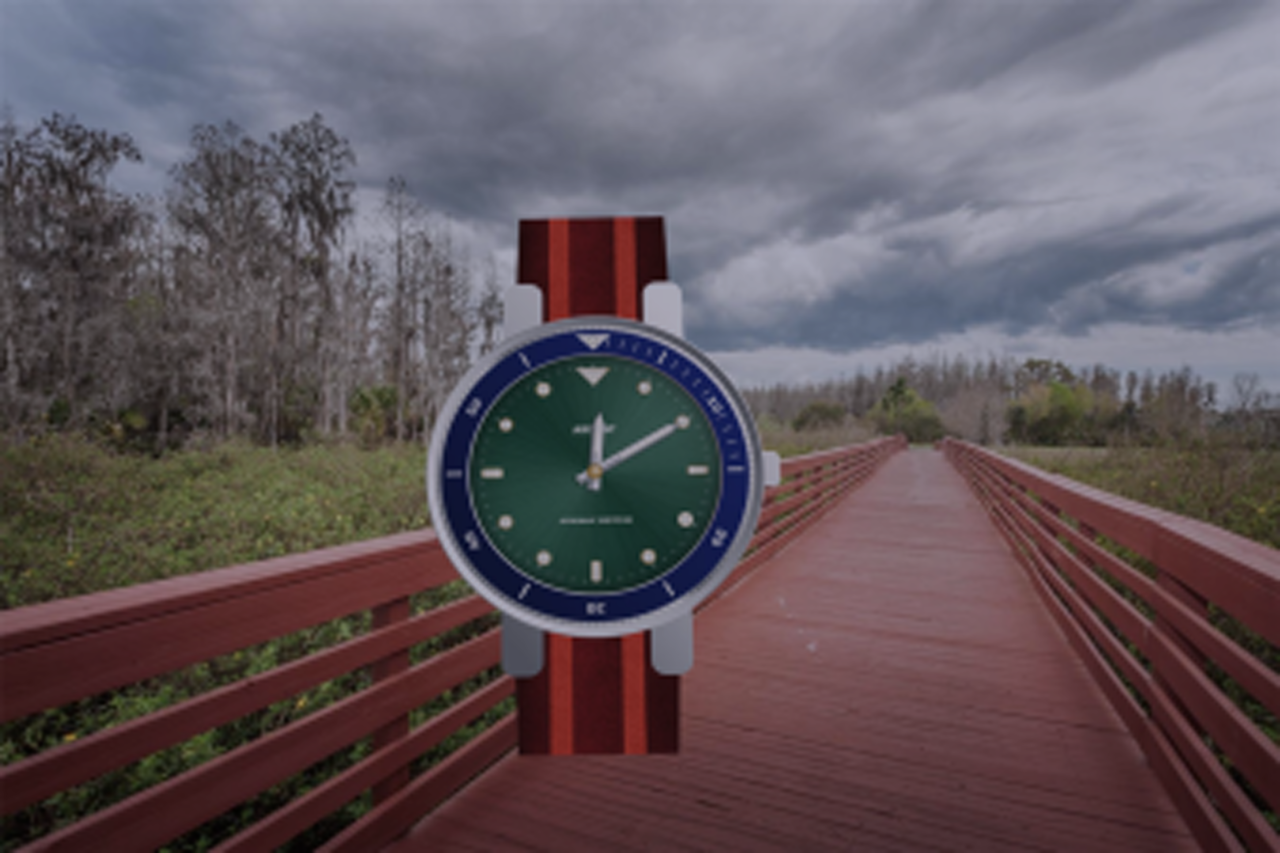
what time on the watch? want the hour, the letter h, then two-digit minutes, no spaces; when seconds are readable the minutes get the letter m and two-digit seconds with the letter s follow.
12h10
